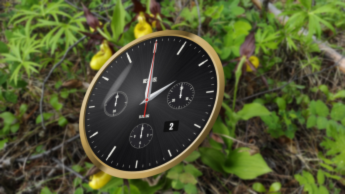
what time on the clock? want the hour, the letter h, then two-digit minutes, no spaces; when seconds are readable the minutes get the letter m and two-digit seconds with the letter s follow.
2h00
